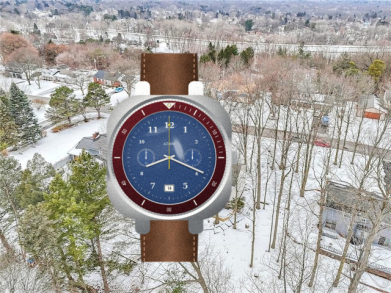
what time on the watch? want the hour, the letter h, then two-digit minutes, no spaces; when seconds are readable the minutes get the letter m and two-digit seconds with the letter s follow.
8h19
